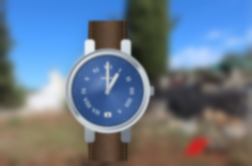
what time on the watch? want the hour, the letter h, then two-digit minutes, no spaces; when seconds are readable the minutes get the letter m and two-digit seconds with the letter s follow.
1h00
